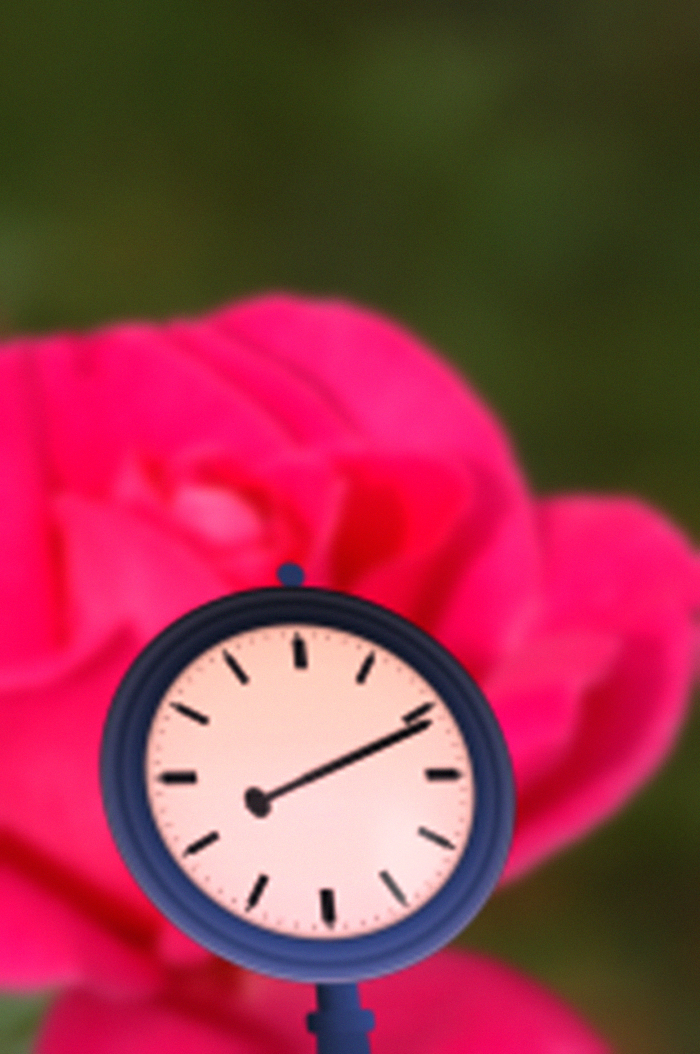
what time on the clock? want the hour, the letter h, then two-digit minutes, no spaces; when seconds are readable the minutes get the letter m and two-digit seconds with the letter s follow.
8h11
